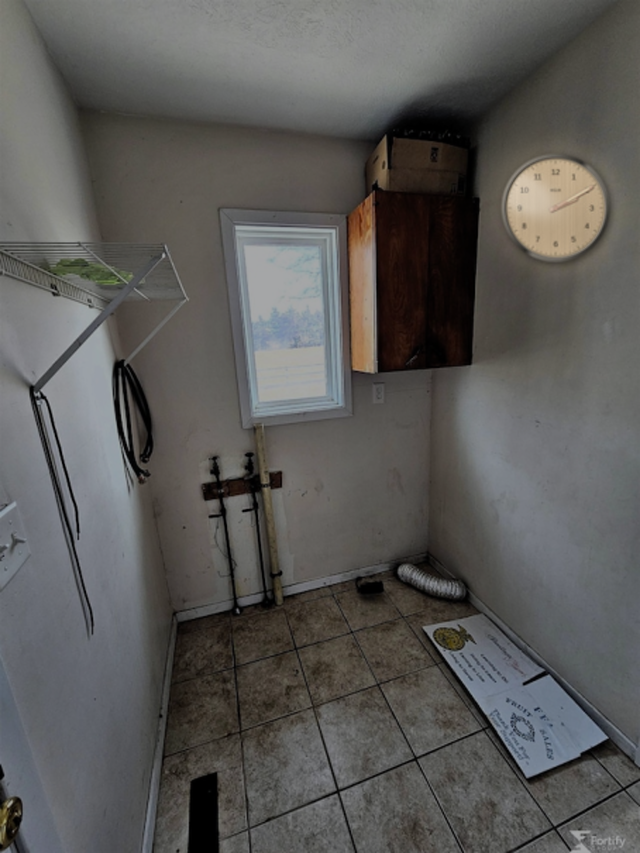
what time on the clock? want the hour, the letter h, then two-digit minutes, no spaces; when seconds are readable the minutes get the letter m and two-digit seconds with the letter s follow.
2h10
